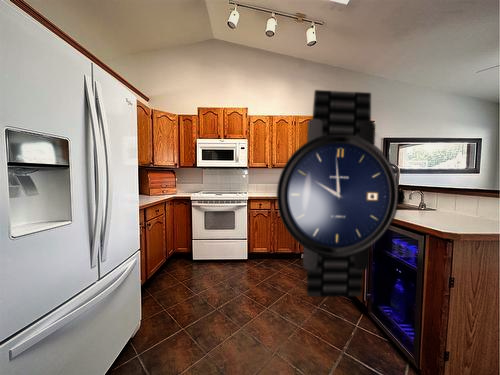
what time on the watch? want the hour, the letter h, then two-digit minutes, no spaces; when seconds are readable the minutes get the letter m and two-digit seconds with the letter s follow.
9h59
